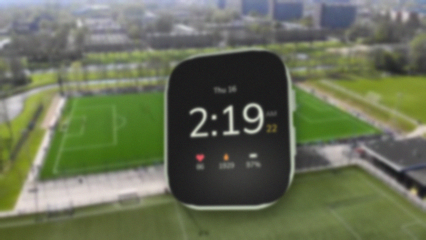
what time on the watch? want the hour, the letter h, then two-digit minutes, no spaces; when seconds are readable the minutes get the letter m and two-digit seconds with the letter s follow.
2h19
